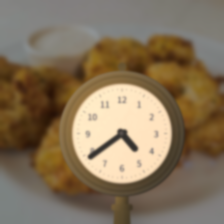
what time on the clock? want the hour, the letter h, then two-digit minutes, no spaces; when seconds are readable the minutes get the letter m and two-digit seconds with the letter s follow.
4h39
